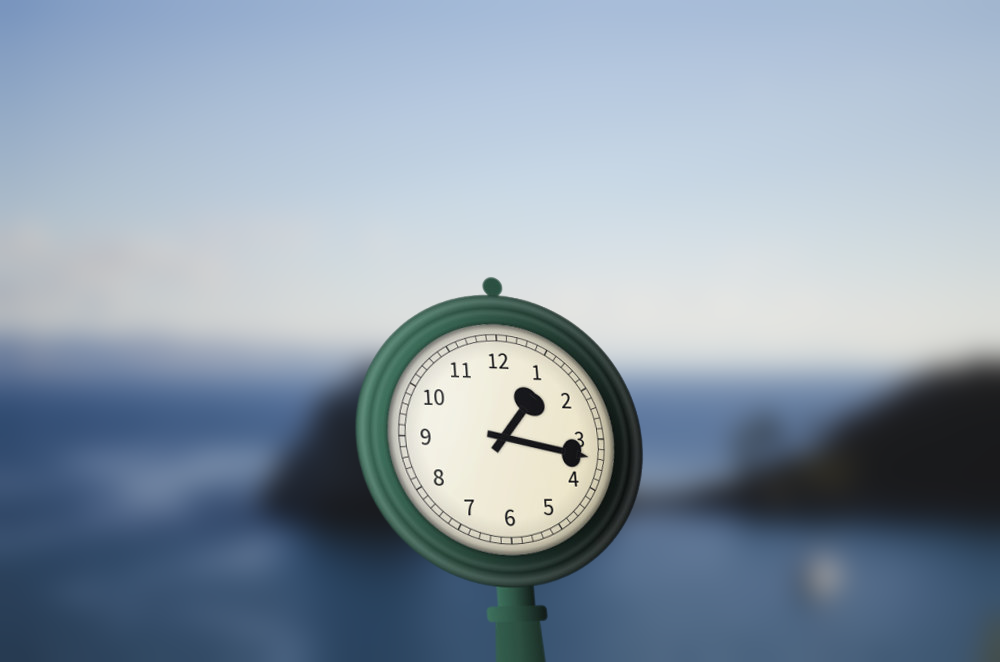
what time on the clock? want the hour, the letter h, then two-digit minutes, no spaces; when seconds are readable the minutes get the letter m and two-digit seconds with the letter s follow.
1h17
